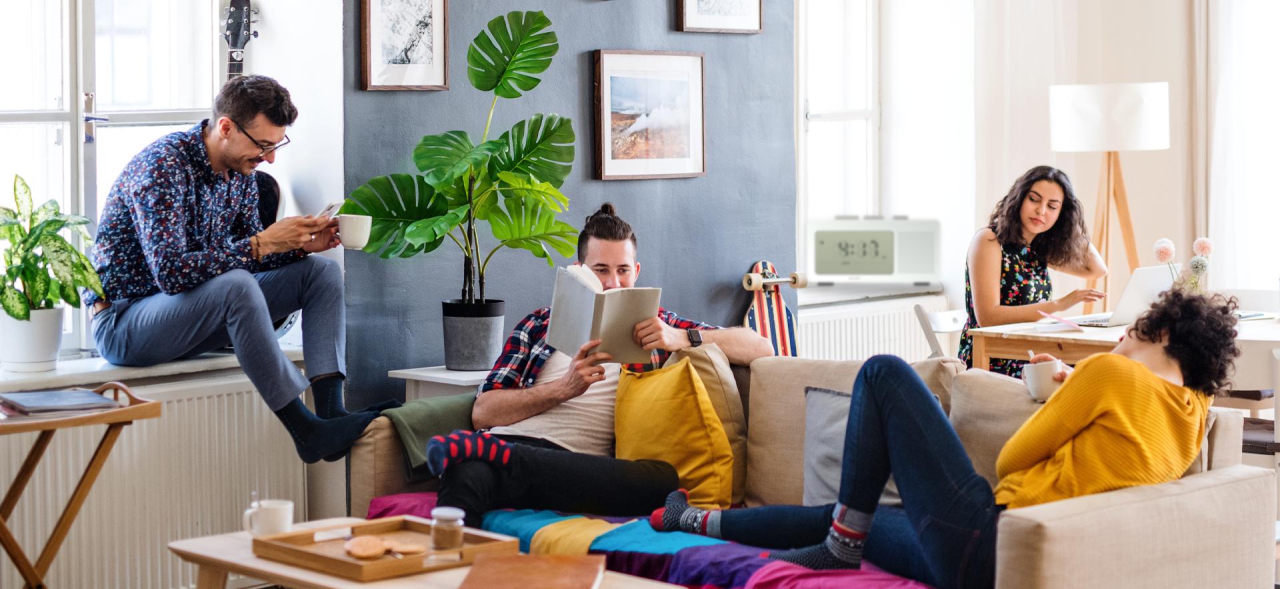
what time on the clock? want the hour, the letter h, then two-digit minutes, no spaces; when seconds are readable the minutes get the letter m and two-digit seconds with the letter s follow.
4h17
